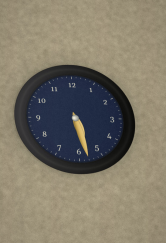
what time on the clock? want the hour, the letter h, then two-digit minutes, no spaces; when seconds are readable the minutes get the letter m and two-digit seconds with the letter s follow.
5h28
